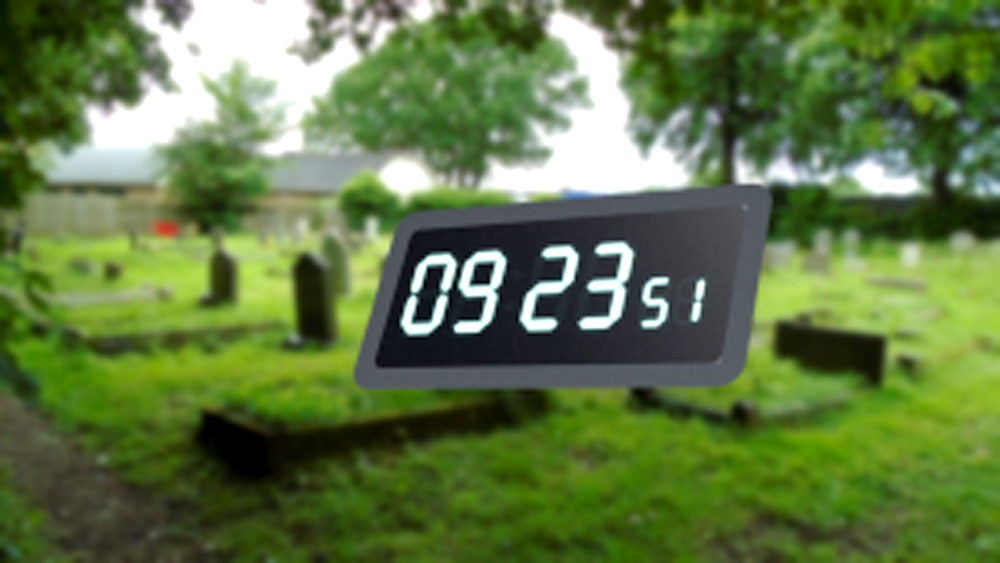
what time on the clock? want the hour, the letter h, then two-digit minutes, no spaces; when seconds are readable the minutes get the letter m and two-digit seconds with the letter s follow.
9h23m51s
